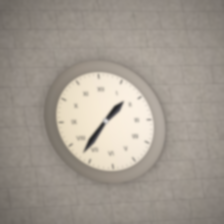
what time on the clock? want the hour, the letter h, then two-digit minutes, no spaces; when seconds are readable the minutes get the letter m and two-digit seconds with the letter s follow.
1h37
